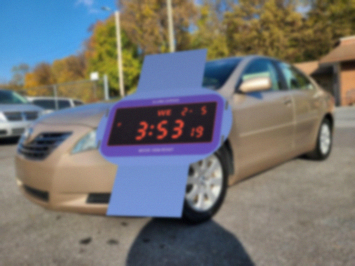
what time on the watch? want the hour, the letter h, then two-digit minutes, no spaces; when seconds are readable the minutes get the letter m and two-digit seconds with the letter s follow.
3h53
